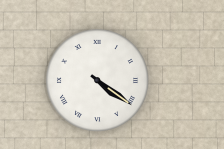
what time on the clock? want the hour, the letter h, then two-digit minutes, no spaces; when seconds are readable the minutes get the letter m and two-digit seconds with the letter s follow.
4h21
